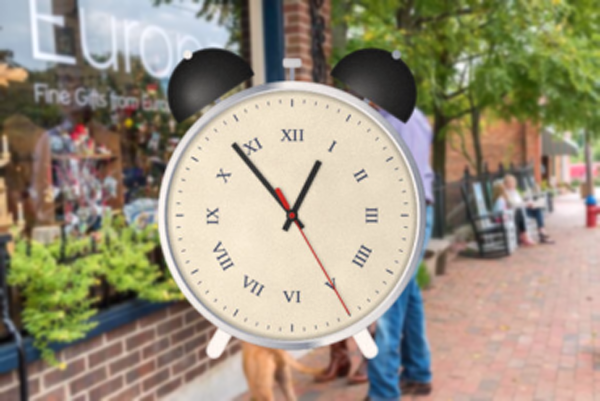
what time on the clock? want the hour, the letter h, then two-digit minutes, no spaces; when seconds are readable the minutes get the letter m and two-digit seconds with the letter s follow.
12h53m25s
